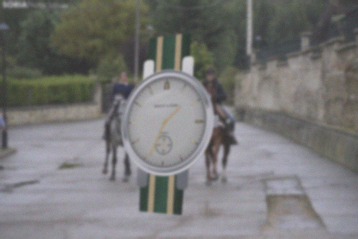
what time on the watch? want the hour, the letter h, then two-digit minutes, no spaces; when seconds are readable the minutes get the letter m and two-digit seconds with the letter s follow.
1h34
